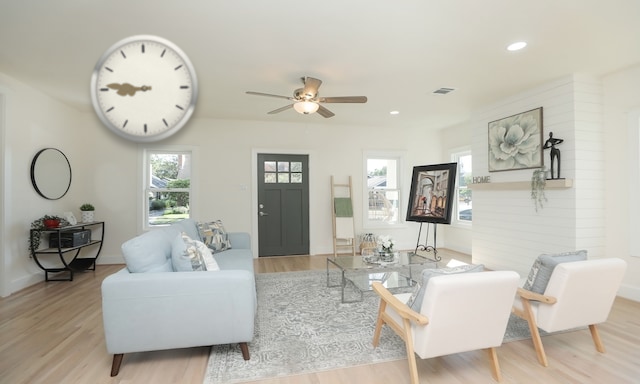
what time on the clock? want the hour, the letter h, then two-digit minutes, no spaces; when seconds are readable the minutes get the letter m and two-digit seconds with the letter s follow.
8h46
